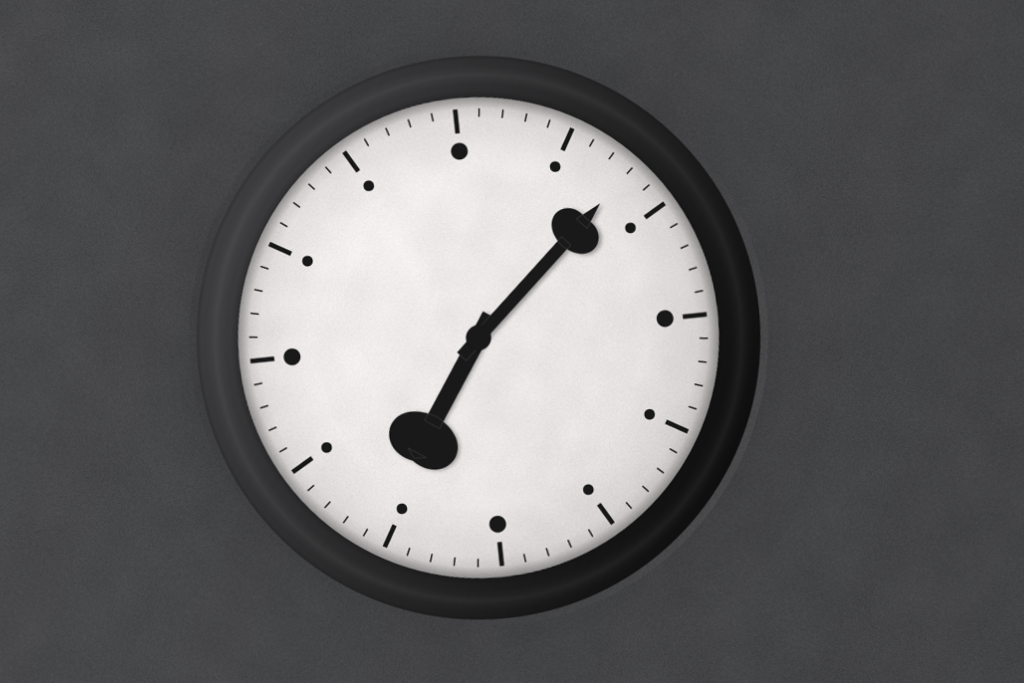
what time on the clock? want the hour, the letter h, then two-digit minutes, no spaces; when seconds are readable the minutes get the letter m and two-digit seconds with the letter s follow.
7h08
